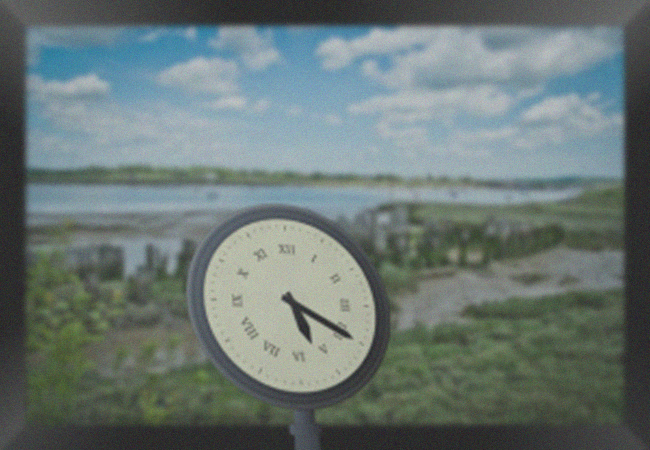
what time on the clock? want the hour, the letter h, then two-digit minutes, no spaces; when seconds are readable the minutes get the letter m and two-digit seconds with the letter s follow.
5h20
